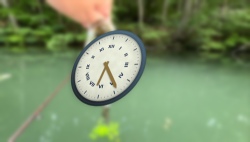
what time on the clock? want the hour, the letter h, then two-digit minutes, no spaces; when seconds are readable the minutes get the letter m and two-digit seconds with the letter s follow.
6h24
